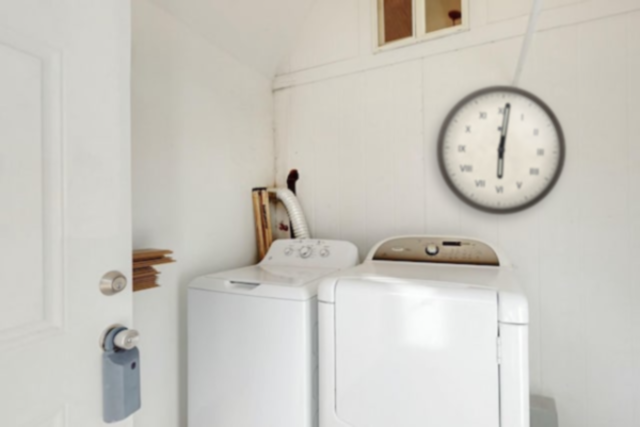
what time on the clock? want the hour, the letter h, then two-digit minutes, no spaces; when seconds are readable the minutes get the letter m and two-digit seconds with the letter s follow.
6h01
